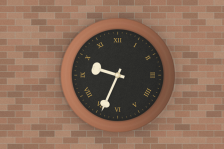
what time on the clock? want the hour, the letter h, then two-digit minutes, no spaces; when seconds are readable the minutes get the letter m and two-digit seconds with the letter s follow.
9h34
